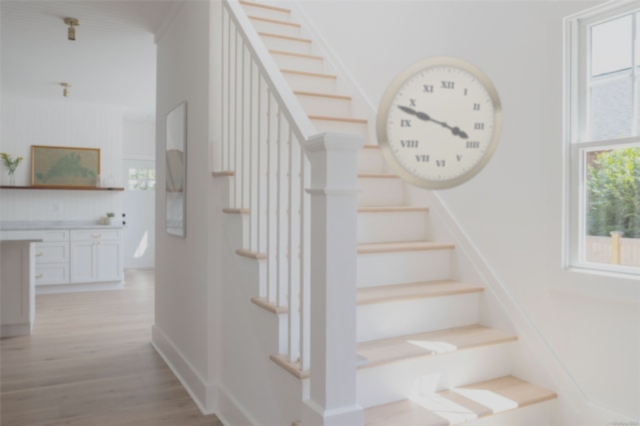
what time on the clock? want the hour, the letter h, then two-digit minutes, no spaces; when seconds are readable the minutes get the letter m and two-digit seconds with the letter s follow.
3h48
